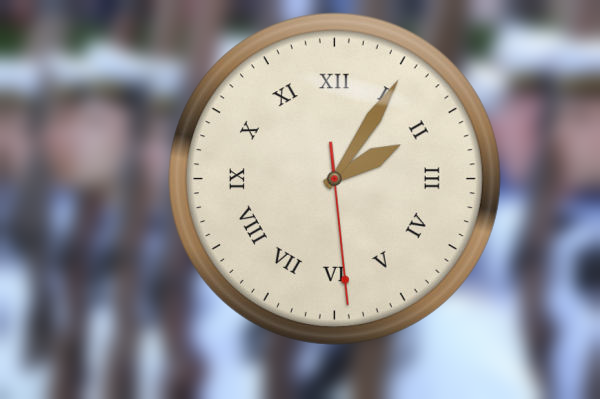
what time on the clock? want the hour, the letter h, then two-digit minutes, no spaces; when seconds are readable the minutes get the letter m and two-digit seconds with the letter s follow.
2h05m29s
